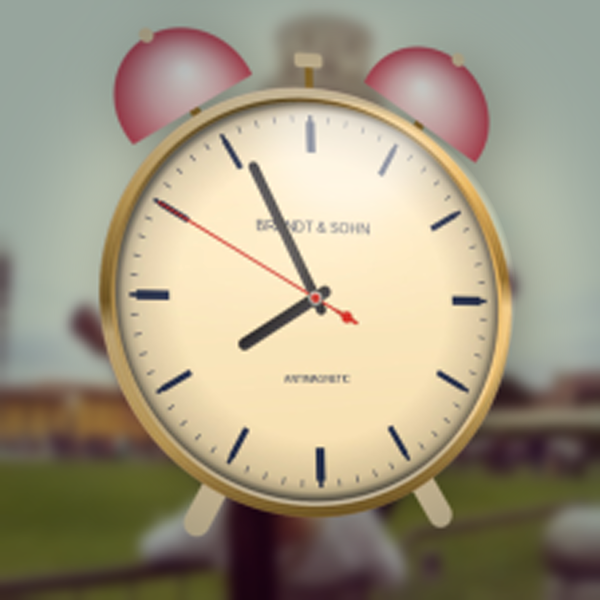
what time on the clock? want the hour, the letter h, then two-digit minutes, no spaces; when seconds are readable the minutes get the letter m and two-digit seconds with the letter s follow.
7h55m50s
